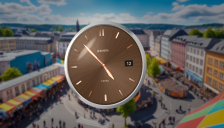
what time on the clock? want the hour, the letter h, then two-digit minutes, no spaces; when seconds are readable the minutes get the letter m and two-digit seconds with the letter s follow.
4h53
